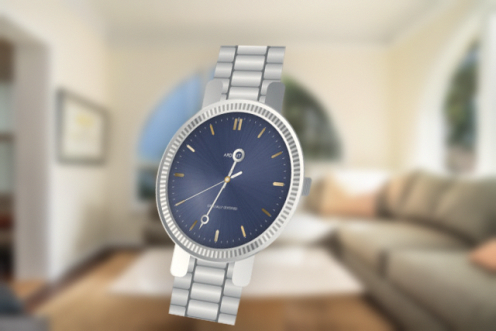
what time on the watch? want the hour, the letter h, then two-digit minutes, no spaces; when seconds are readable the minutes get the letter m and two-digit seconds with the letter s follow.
12h33m40s
